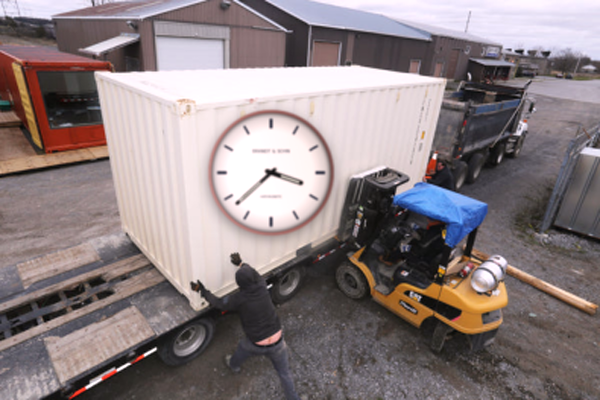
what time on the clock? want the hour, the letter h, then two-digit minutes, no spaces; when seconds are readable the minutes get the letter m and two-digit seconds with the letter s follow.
3h38
